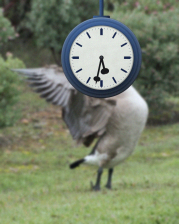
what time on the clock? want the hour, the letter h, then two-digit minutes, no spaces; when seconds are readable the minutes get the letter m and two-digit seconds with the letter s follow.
5h32
